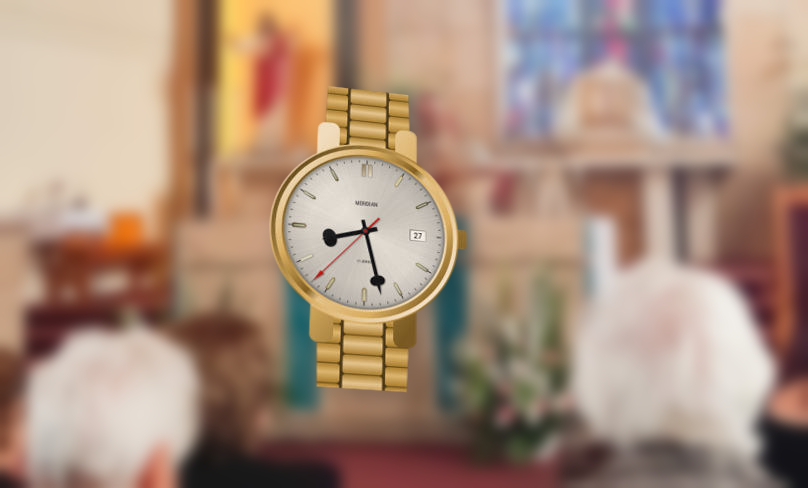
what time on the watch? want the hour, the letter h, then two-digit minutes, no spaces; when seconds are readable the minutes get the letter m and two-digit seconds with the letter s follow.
8h27m37s
